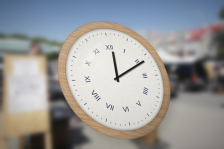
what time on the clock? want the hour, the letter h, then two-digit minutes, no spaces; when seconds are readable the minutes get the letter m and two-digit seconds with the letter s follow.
12h11
